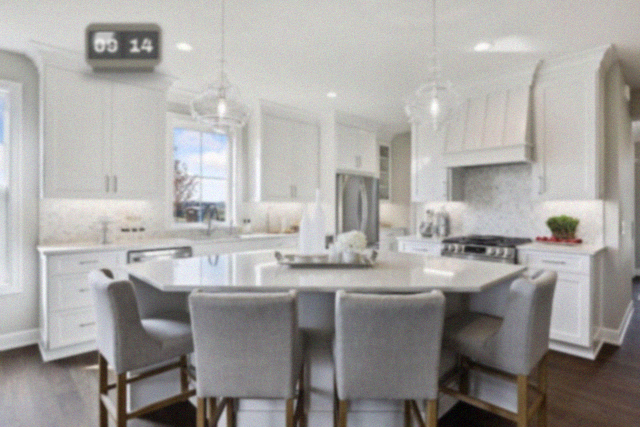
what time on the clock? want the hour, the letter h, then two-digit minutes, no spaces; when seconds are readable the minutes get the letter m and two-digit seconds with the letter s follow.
9h14
